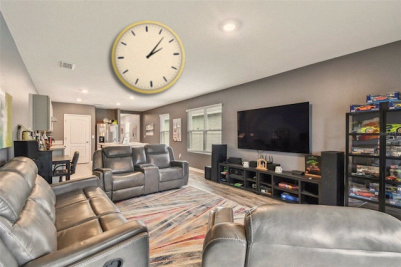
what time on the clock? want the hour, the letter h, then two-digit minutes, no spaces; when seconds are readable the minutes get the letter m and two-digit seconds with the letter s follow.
2h07
